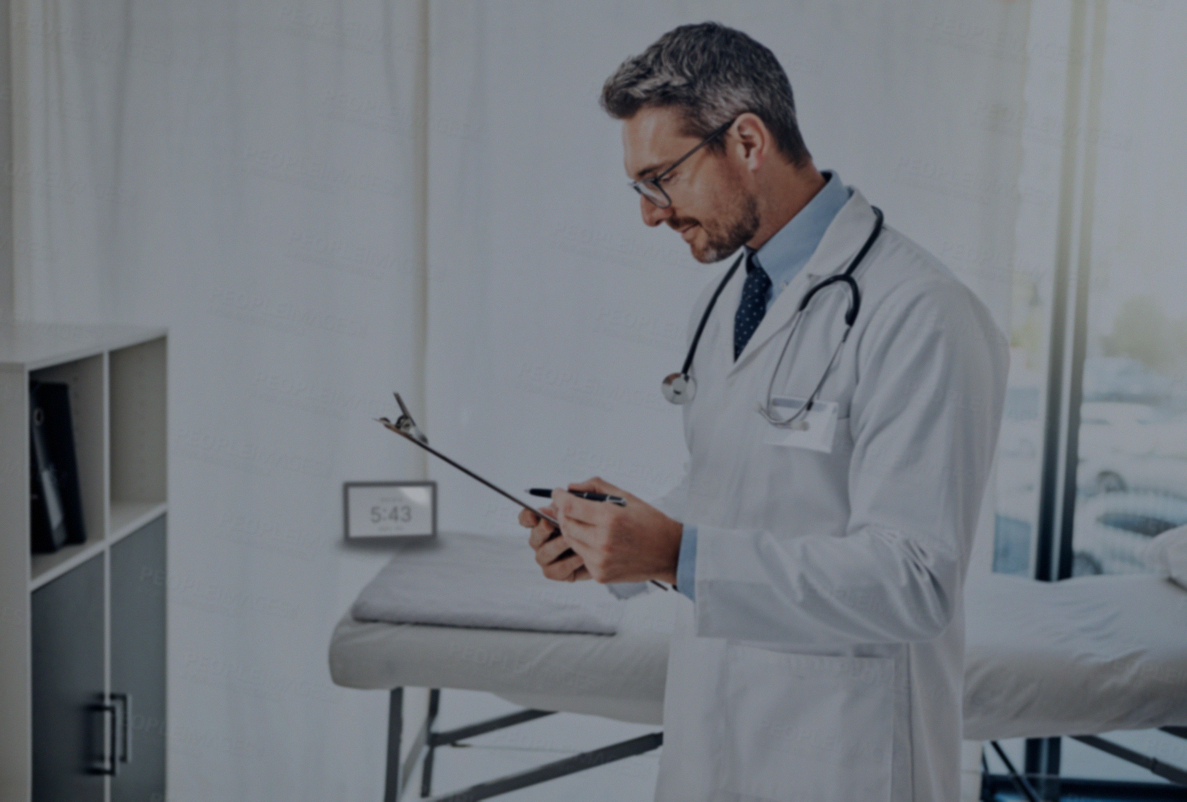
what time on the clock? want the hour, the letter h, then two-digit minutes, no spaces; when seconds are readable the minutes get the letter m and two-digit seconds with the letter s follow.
5h43
